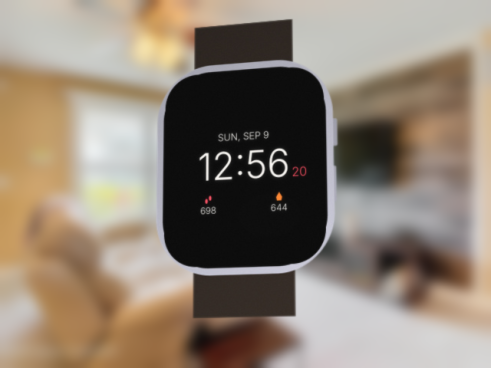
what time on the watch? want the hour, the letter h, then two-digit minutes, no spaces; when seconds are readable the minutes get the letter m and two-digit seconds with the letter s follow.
12h56m20s
